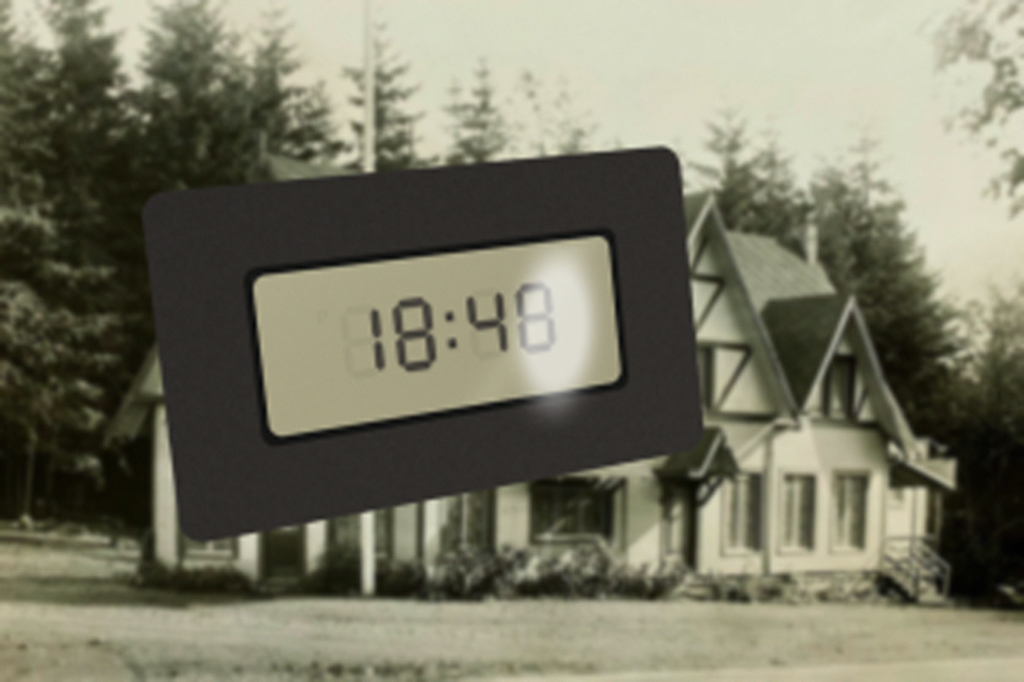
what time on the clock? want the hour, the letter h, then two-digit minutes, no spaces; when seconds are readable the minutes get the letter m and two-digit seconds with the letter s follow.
18h48
